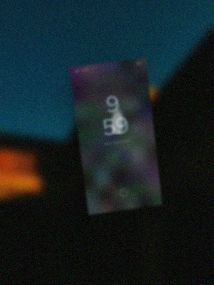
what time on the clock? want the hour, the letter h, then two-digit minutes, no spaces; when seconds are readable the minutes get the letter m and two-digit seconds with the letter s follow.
9h59
